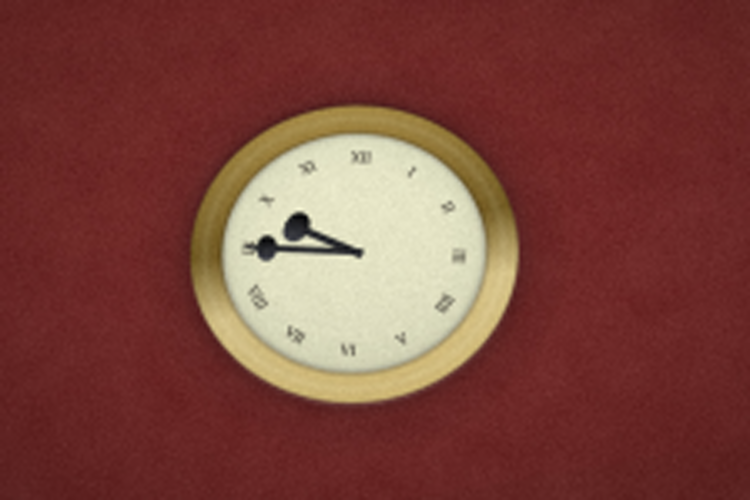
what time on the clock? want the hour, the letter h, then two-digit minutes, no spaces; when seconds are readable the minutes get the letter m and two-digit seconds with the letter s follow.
9h45
